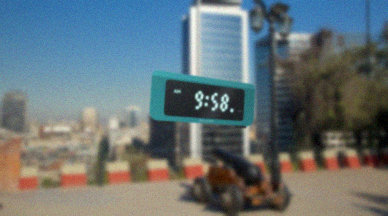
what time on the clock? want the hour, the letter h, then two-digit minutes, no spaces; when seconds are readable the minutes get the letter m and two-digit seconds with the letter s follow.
9h58
